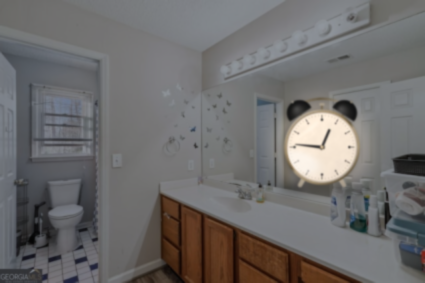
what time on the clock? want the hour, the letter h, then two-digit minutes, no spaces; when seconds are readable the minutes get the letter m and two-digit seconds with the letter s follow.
12h46
